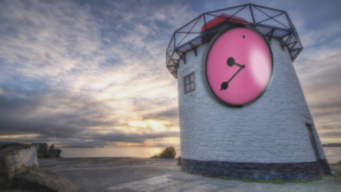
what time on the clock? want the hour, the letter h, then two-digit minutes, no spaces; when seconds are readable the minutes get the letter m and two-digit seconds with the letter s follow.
9h38
